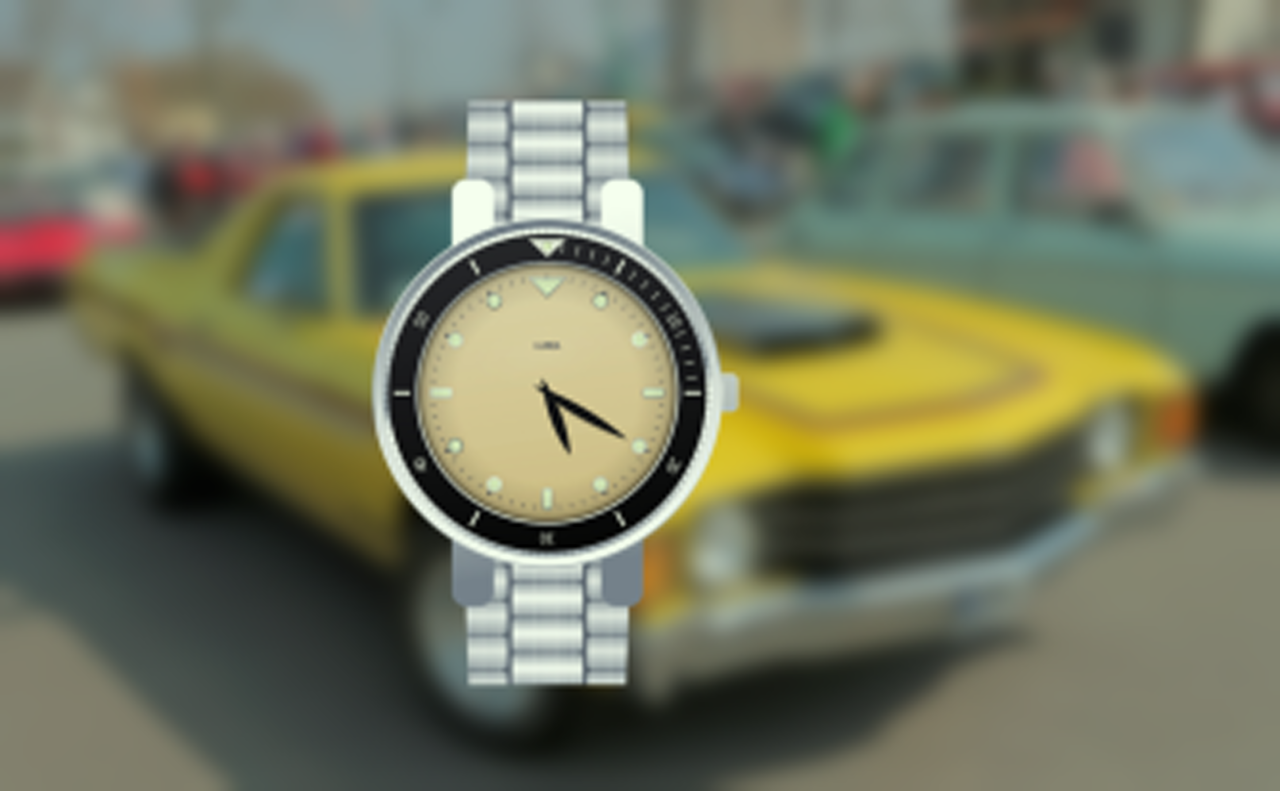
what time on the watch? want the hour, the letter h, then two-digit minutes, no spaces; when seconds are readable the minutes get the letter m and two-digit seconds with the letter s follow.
5h20
